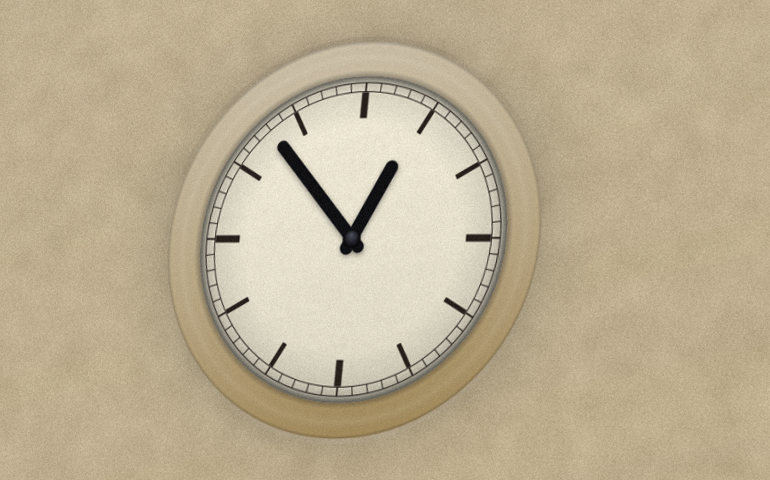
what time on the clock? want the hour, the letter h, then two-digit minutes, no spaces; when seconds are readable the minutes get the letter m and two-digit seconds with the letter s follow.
12h53
